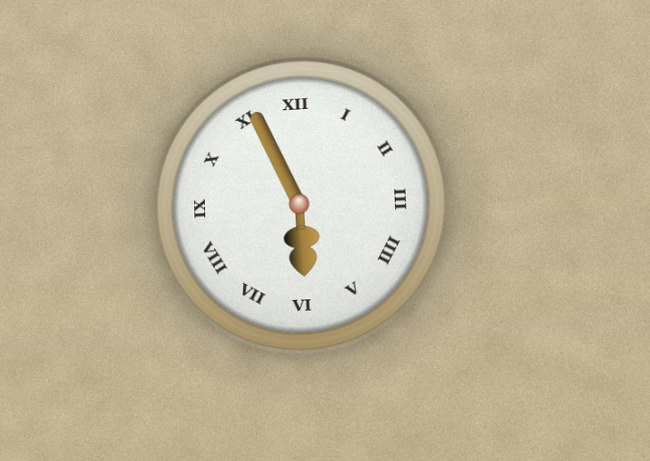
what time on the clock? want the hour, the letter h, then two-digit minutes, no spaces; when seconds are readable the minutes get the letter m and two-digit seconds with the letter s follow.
5h56
